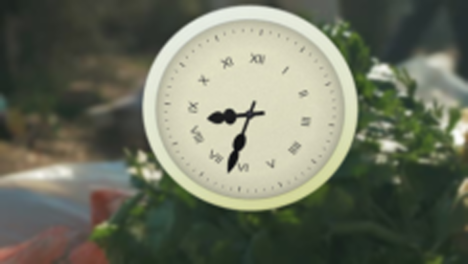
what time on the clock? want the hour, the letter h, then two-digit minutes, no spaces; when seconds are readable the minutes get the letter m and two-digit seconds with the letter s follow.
8h32
